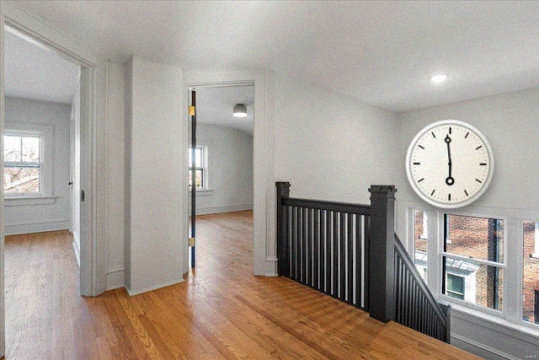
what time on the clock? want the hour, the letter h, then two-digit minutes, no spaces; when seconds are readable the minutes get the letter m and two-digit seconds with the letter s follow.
5h59
